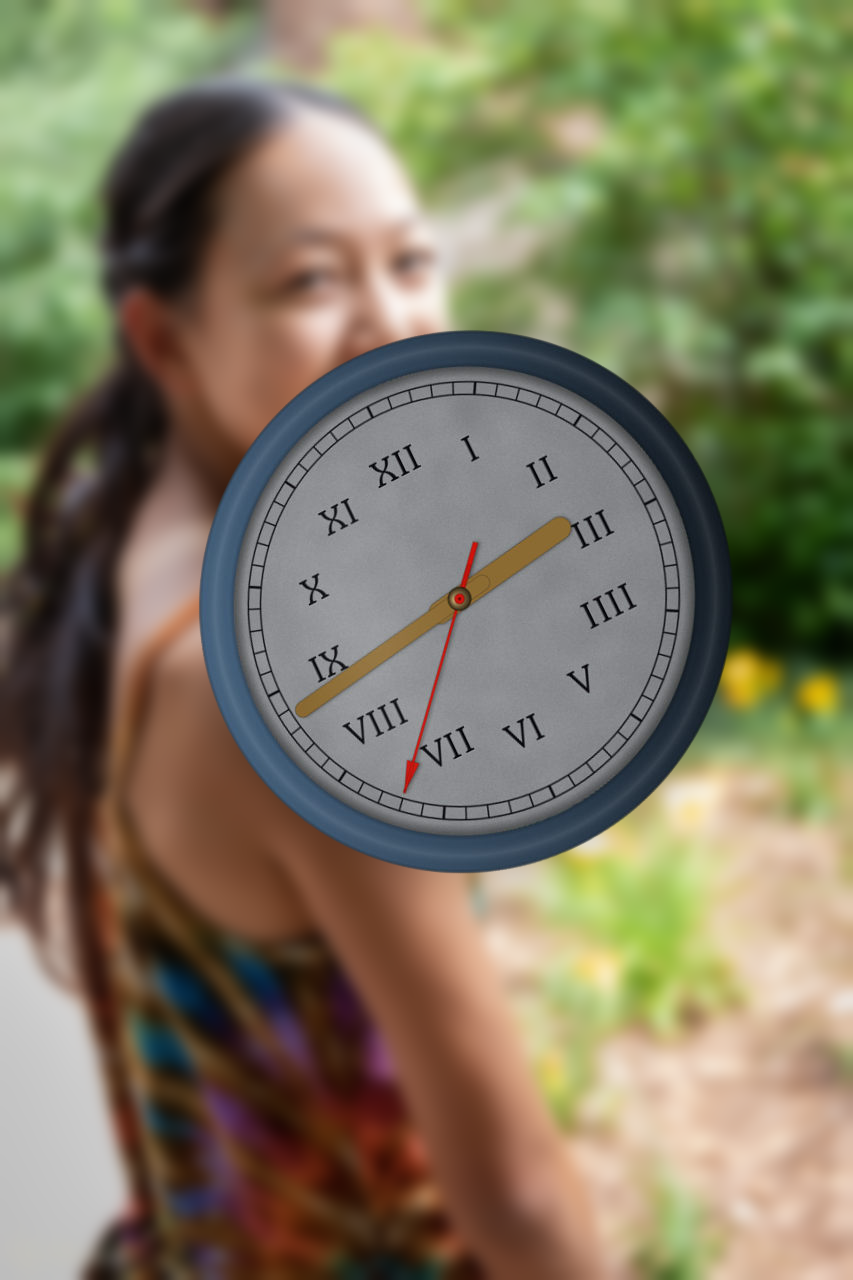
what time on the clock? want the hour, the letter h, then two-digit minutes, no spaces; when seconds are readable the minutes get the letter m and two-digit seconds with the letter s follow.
2h43m37s
